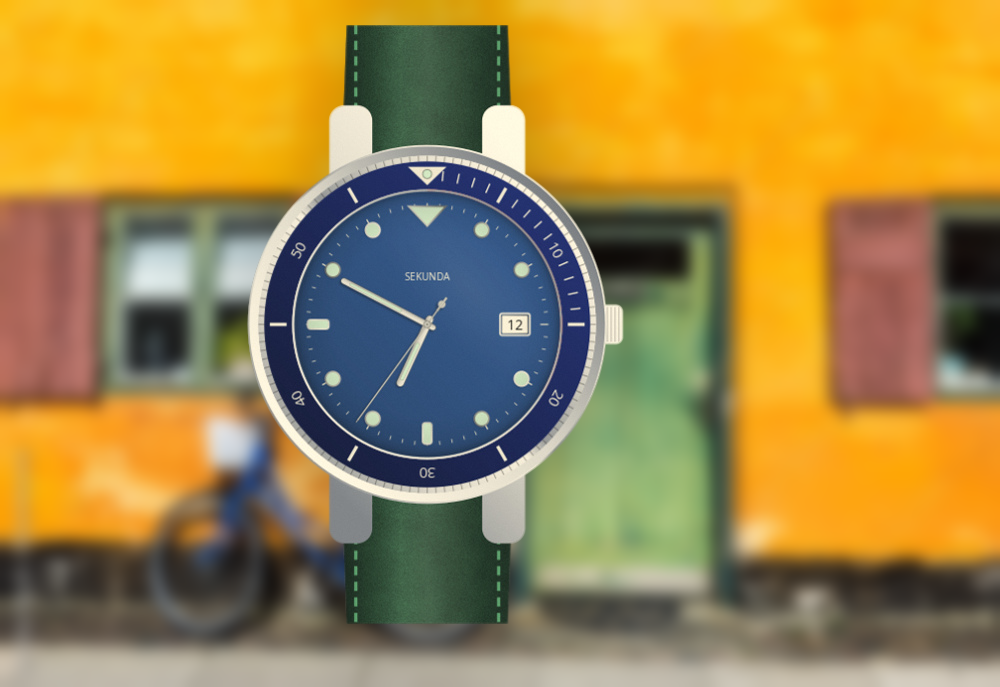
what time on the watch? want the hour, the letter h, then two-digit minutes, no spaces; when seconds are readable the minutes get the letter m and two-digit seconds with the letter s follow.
6h49m36s
